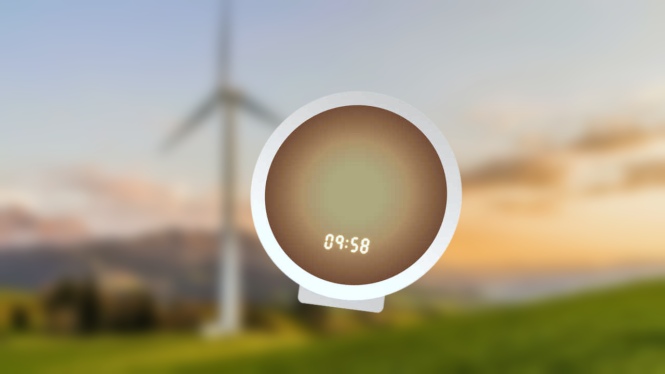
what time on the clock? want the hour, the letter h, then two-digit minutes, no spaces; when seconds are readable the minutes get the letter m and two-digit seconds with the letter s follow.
9h58
